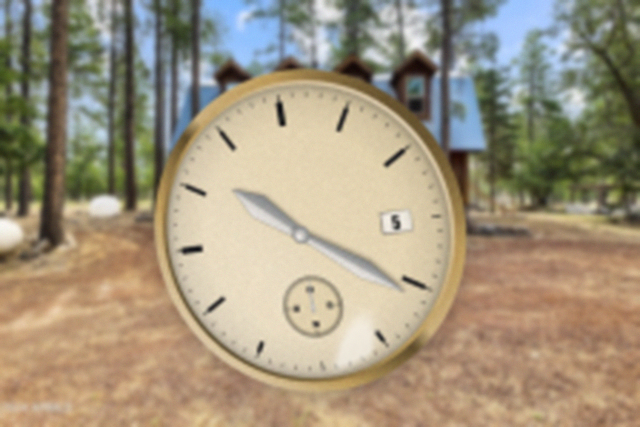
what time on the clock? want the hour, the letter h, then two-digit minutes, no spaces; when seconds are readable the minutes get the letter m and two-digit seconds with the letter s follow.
10h21
